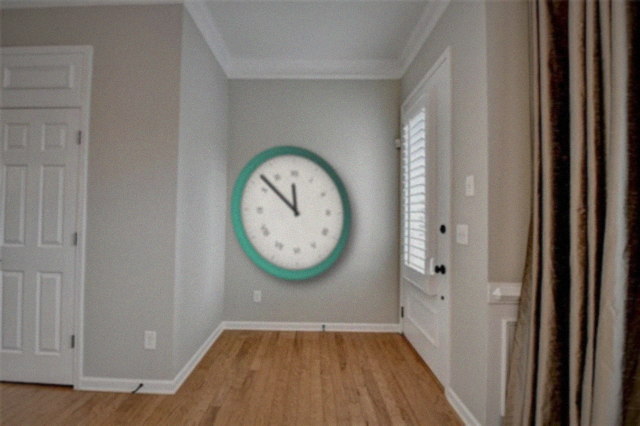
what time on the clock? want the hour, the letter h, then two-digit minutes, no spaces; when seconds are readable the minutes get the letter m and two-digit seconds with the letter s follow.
11h52
